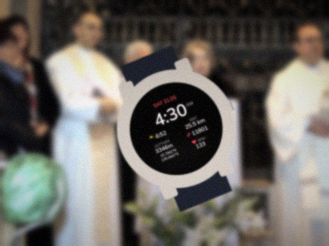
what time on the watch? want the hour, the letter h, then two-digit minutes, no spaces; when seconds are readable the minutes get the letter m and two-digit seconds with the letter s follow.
4h30
